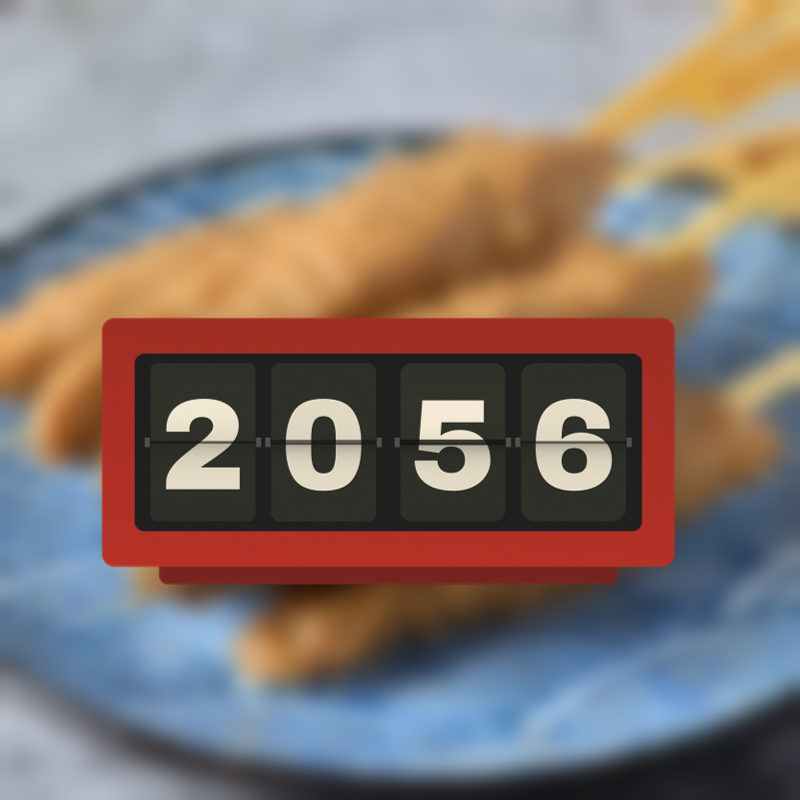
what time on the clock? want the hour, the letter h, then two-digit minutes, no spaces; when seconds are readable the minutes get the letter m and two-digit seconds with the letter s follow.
20h56
